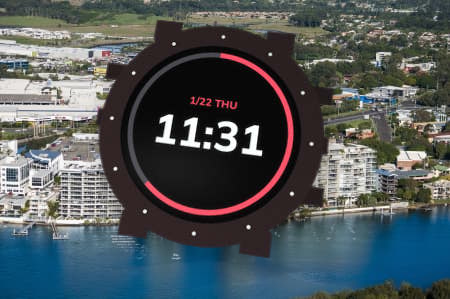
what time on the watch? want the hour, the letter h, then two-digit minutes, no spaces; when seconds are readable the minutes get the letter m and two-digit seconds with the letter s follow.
11h31
